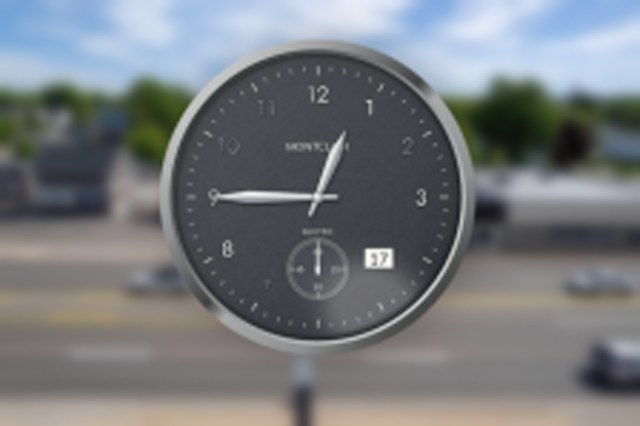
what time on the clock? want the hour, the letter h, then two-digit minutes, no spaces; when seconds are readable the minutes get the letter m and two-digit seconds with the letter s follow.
12h45
